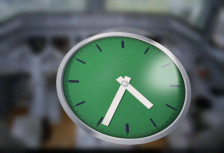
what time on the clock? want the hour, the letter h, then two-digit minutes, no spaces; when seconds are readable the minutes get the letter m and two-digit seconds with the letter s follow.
4h34
